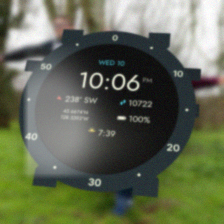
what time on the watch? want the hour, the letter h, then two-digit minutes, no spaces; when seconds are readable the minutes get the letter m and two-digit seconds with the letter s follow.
10h06
